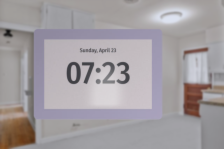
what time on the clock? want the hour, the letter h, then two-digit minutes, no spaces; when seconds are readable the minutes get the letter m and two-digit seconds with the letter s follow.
7h23
